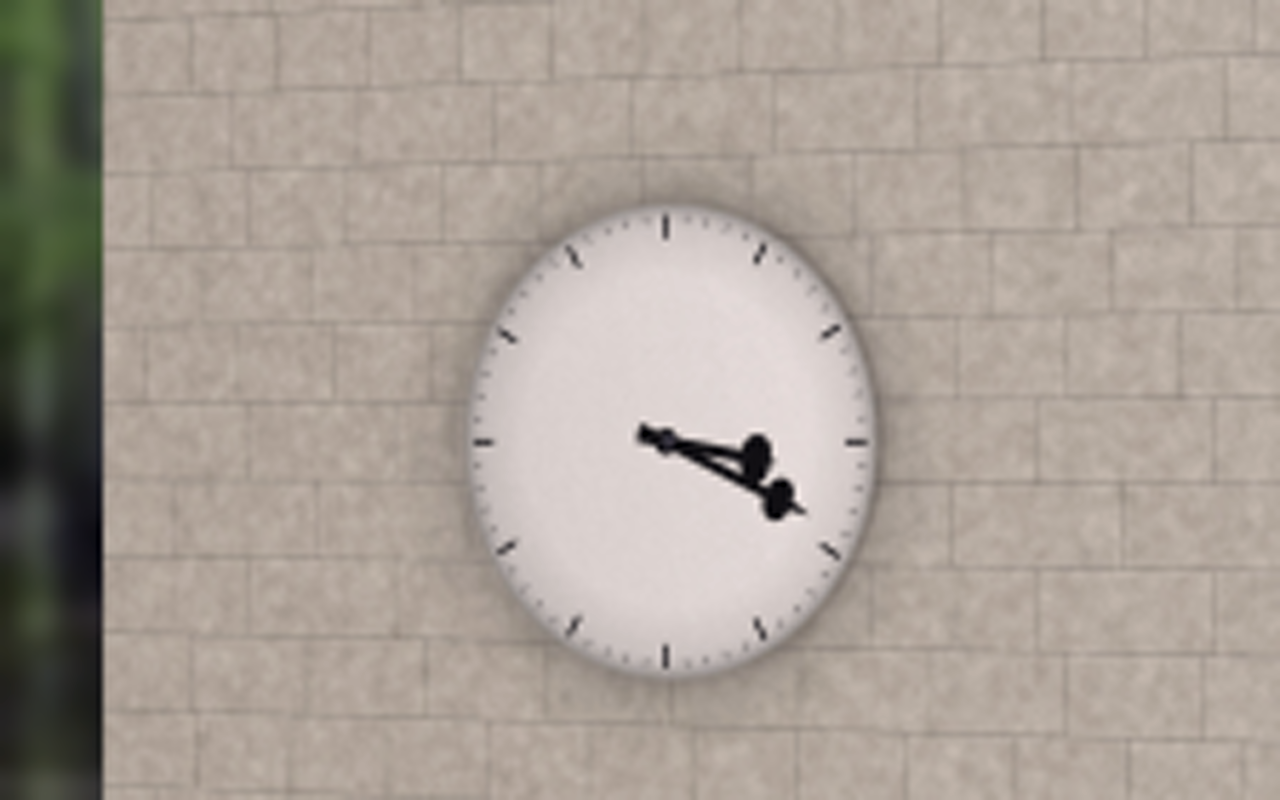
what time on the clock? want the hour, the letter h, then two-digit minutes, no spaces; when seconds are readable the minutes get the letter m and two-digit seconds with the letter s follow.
3h19
